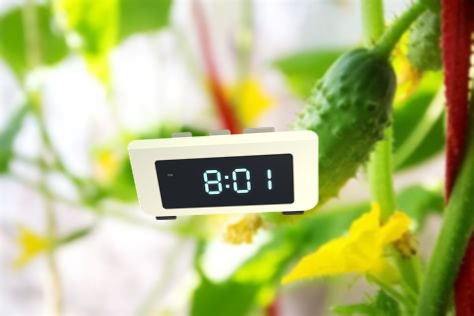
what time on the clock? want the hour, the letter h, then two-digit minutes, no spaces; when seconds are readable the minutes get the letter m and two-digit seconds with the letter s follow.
8h01
